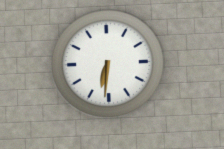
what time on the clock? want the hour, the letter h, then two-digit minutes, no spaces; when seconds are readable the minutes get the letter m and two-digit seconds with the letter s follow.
6h31
